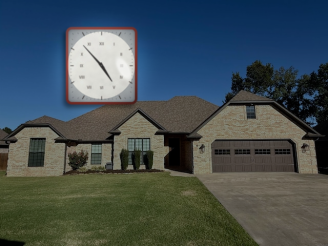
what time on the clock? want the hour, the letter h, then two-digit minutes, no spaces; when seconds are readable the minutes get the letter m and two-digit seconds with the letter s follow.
4h53
